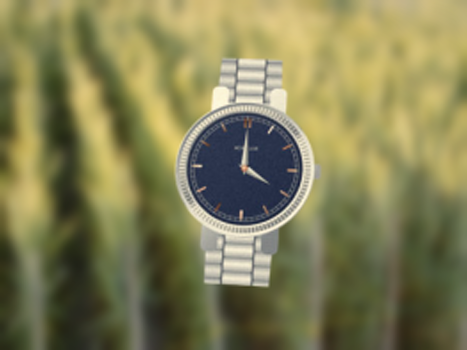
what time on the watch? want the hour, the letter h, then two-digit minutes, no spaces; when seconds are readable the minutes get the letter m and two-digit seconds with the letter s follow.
4h00
